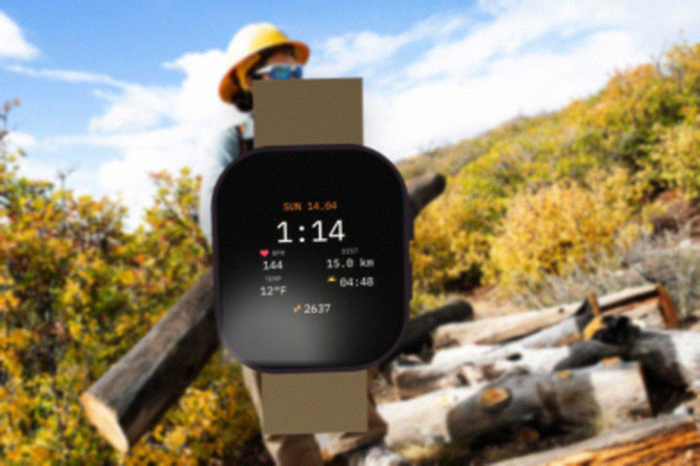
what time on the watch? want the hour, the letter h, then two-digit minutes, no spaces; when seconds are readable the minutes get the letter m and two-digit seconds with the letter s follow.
1h14
